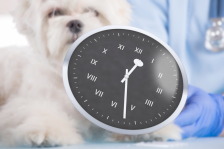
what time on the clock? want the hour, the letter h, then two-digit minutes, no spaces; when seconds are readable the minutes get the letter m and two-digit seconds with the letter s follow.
12h27
